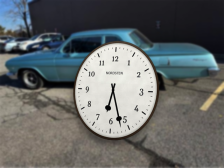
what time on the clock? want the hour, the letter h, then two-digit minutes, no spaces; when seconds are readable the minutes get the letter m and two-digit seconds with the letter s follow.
6h27
